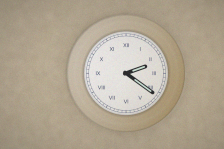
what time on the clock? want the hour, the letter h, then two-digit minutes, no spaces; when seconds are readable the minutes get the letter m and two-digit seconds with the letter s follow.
2h21
